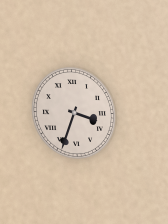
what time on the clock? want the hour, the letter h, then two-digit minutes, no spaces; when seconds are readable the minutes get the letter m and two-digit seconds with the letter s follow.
3h34
